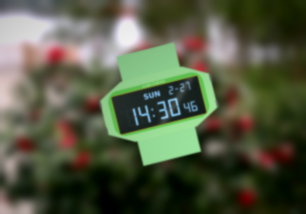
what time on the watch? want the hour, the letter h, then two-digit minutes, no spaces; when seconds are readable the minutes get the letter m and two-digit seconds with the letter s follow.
14h30m46s
